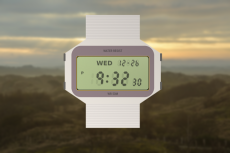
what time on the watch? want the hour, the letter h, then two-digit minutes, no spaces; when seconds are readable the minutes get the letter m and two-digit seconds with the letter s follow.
9h32m30s
